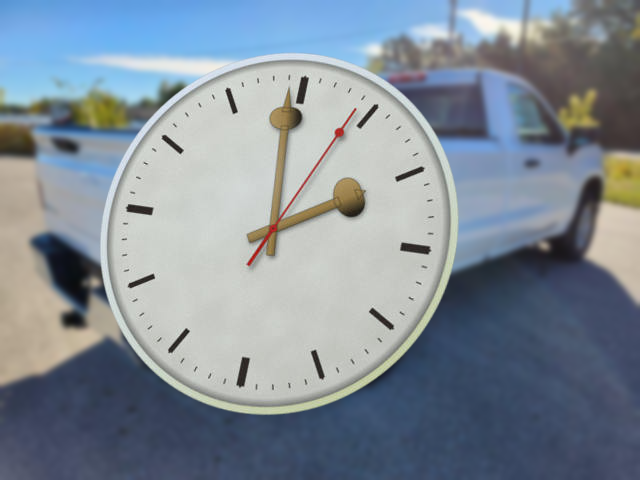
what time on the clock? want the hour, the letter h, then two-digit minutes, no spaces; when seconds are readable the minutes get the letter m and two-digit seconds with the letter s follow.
1h59m04s
